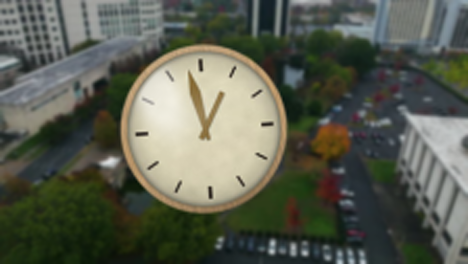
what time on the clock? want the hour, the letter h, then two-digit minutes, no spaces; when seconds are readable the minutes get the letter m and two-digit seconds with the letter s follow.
12h58
